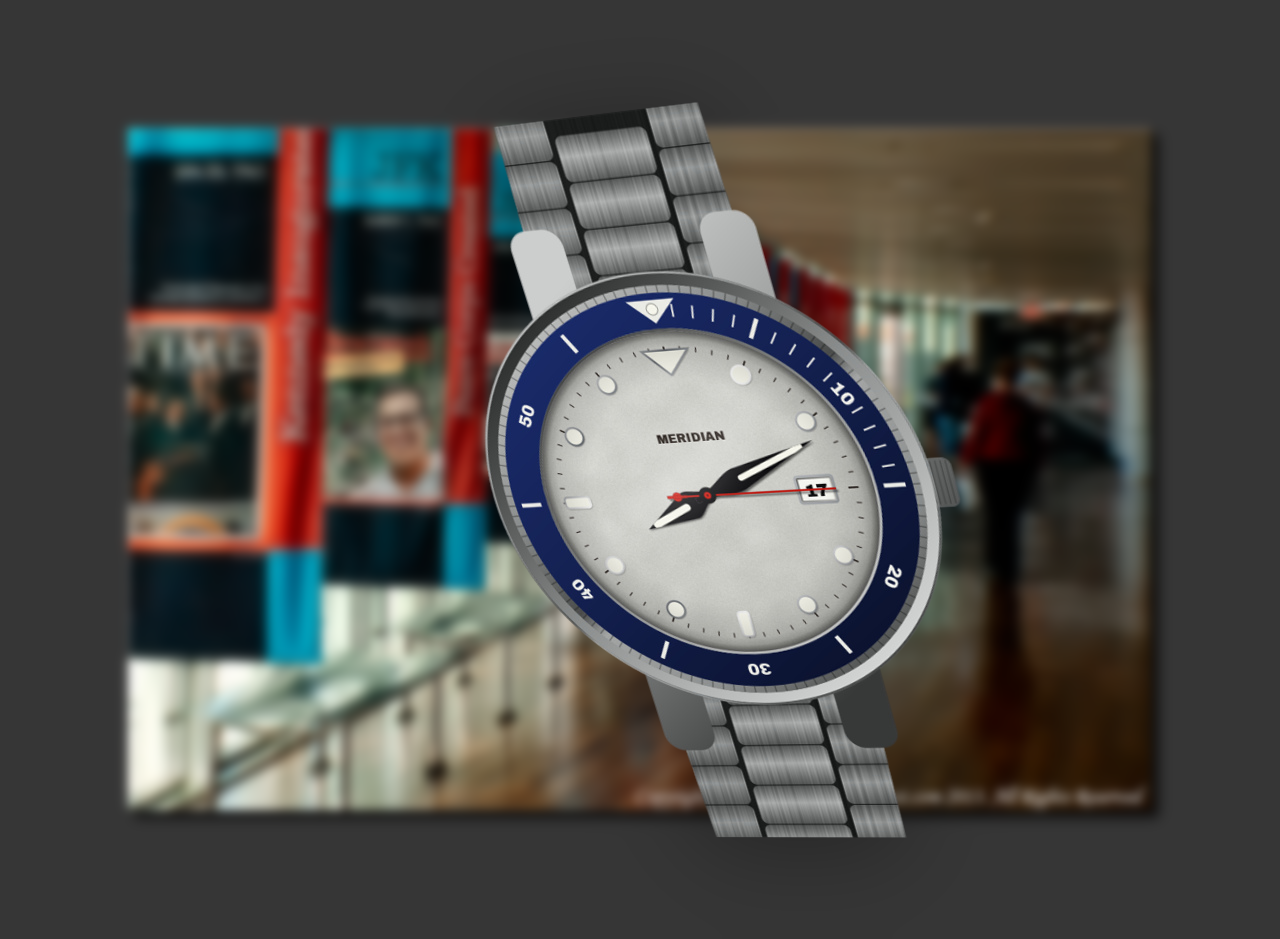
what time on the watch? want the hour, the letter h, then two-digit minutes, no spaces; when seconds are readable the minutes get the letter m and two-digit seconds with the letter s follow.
8h11m15s
